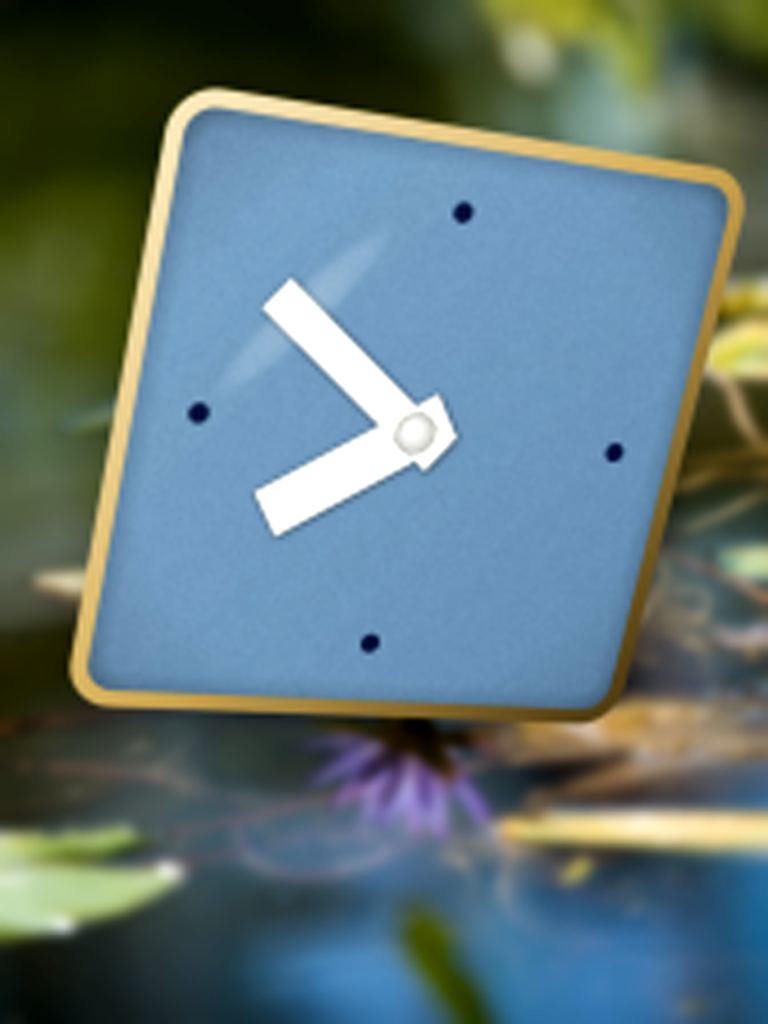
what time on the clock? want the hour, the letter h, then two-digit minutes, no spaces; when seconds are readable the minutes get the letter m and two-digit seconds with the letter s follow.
7h51
